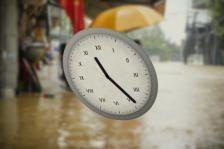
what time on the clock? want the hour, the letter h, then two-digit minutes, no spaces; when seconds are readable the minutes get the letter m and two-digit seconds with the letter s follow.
11h24
